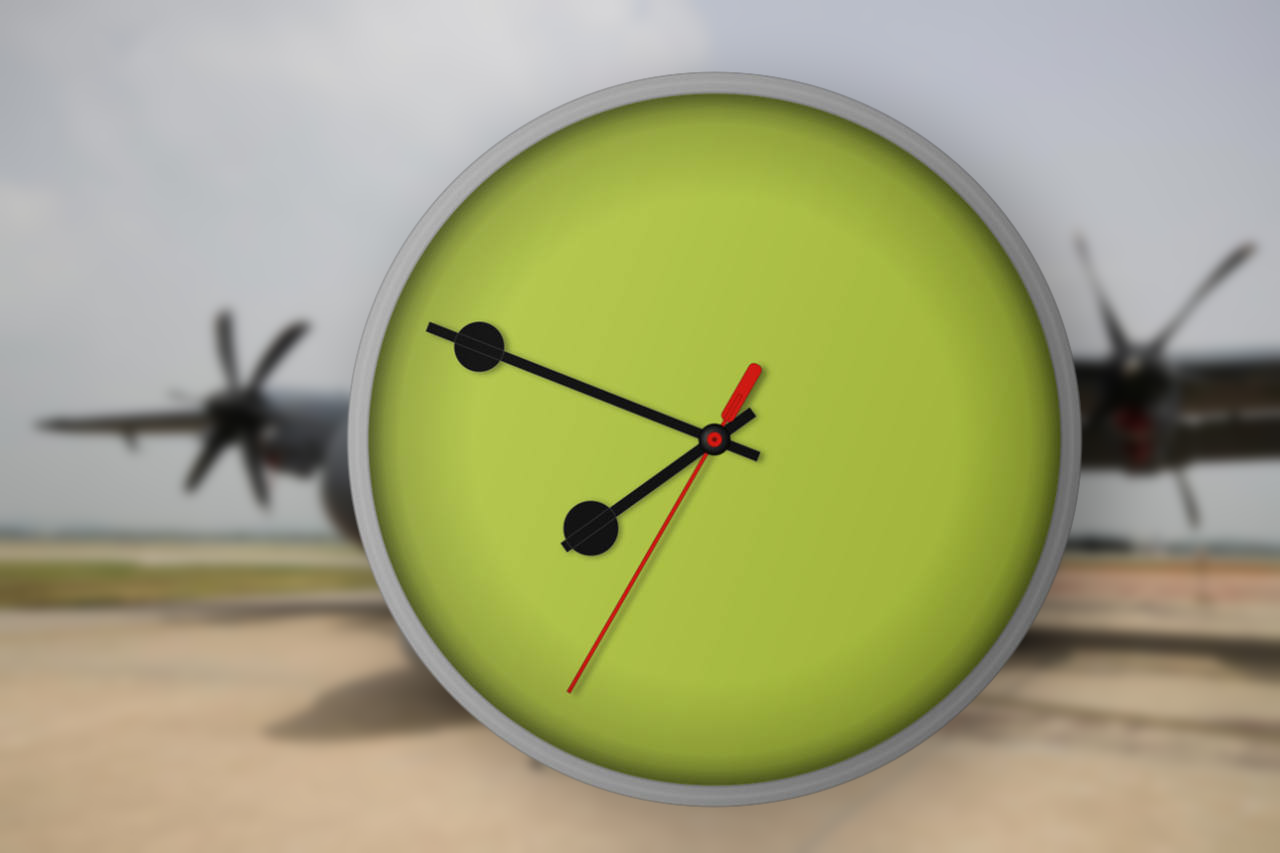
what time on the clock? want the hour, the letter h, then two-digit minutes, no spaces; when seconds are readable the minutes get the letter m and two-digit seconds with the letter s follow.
7h48m35s
